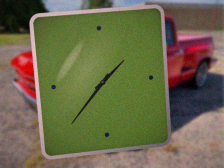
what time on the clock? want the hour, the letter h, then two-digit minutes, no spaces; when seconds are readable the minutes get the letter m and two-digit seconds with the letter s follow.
1h37
